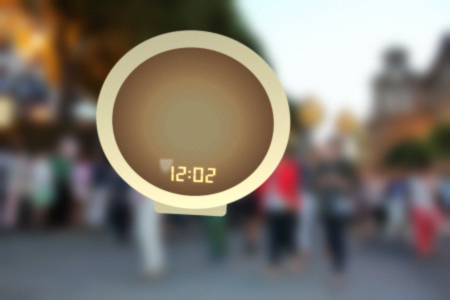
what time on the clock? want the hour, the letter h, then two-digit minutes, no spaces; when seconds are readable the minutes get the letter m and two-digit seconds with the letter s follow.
12h02
